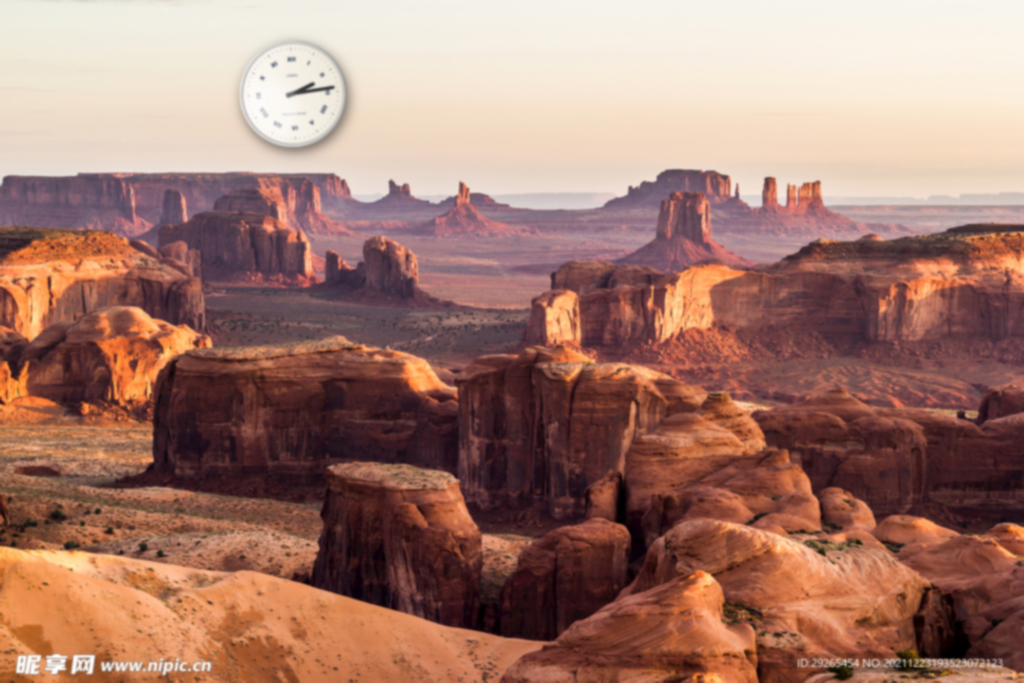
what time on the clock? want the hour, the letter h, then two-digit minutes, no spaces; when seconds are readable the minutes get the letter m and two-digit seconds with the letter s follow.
2h14
